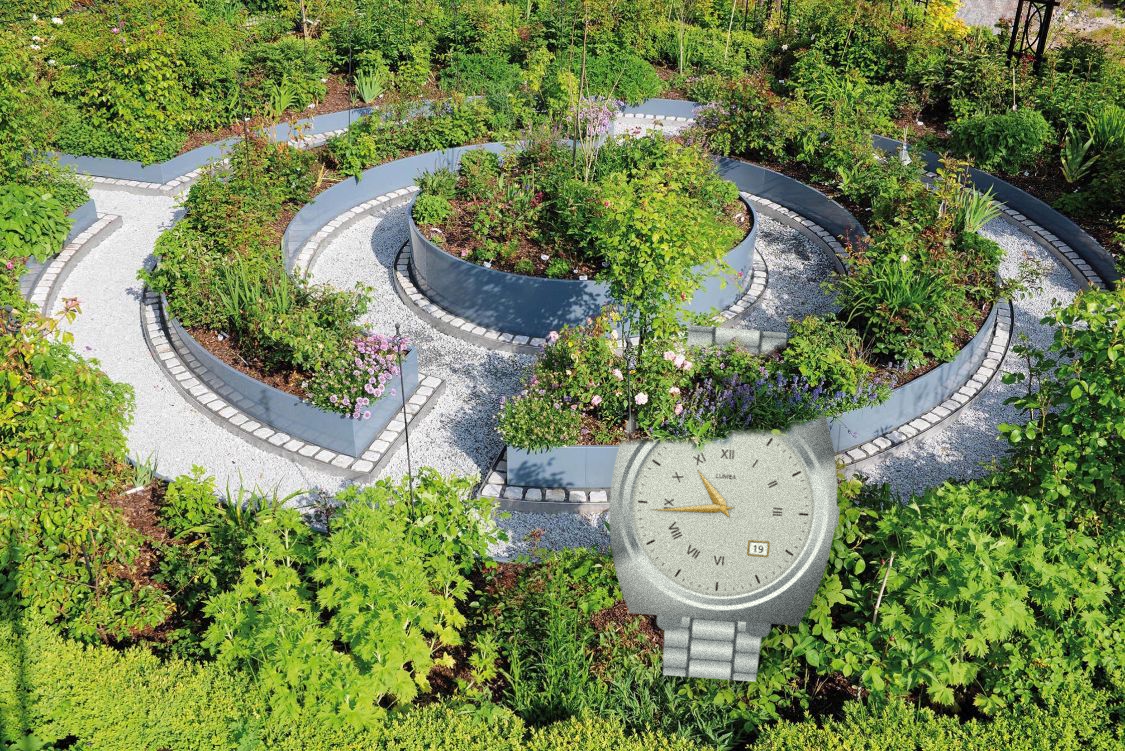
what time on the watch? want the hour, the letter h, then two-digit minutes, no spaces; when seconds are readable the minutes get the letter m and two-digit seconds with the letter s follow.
10h44
